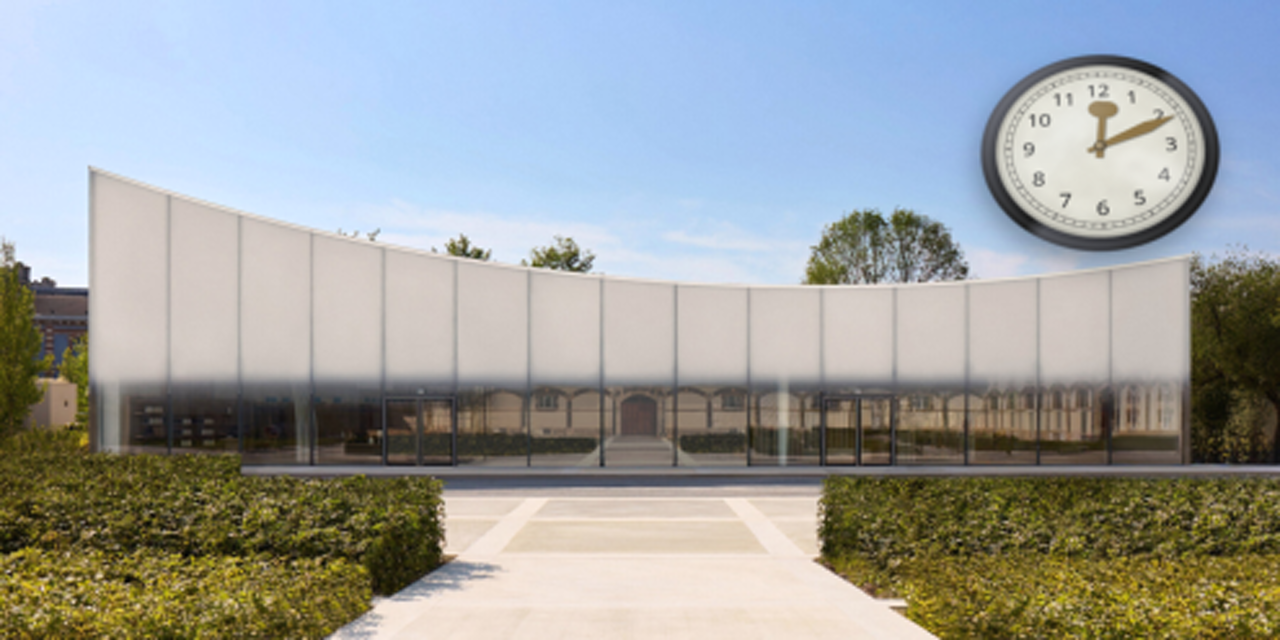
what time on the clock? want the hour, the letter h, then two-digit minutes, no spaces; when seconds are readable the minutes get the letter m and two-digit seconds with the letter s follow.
12h11
